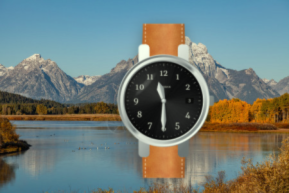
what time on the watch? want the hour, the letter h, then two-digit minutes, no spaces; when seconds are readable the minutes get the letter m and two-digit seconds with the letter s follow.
11h30
